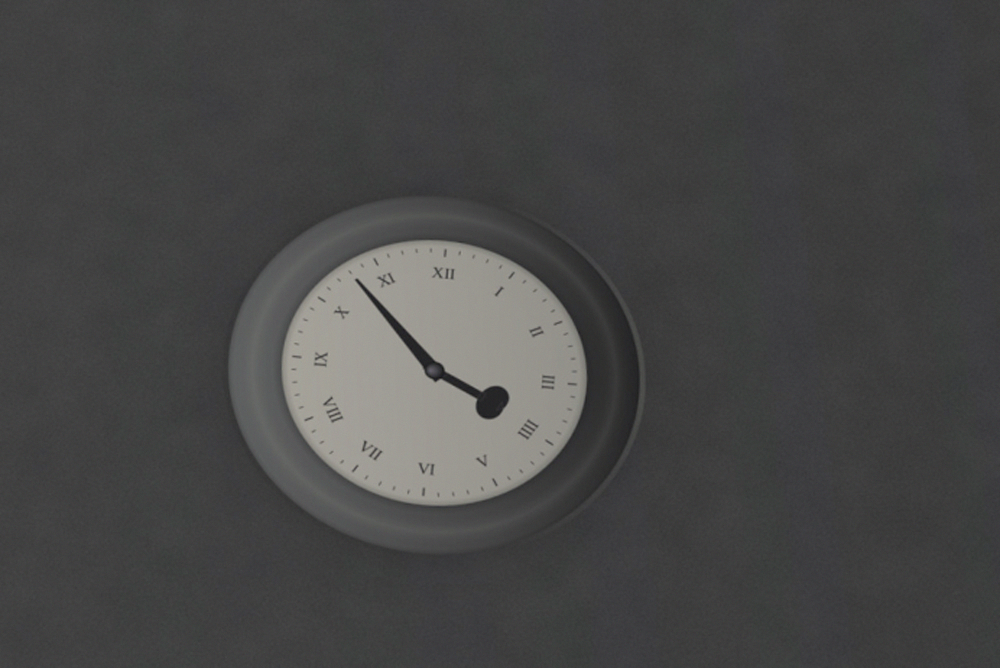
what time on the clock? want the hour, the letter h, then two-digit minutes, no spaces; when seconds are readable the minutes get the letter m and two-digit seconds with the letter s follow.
3h53
